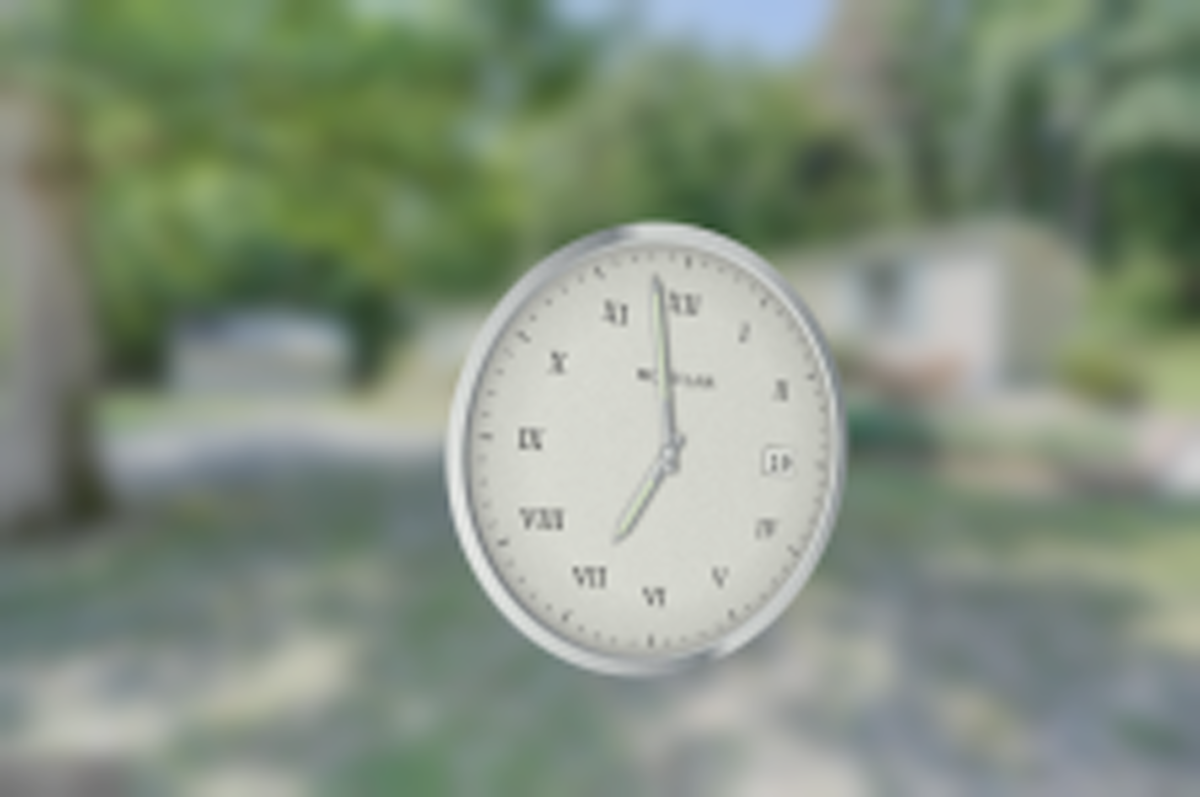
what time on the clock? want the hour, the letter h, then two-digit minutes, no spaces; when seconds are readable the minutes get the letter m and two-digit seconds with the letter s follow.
6h58
